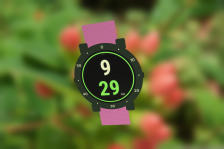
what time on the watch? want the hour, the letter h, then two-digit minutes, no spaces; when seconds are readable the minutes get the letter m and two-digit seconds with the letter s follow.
9h29
